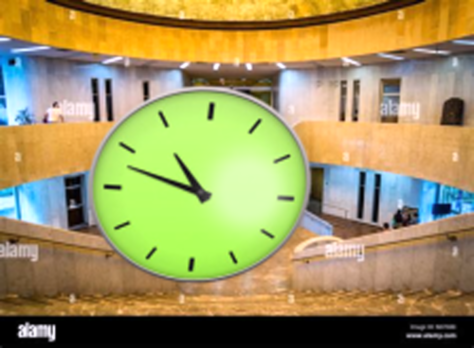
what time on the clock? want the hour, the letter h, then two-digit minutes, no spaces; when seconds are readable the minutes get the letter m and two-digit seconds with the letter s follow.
10h48
